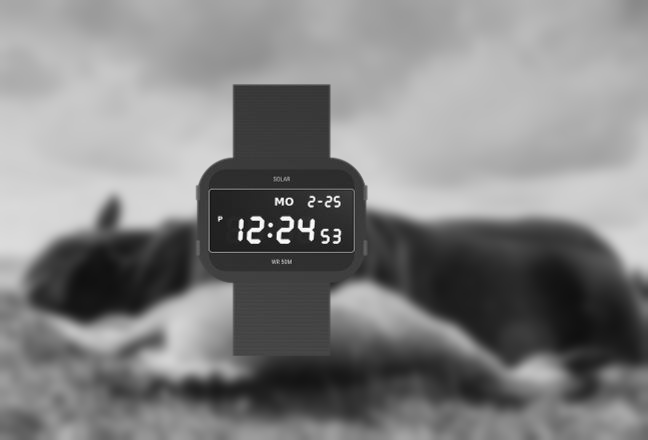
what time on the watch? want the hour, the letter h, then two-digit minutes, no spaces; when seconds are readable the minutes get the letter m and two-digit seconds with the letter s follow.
12h24m53s
